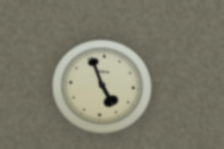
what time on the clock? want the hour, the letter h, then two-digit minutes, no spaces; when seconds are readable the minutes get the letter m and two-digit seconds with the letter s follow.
4h56
